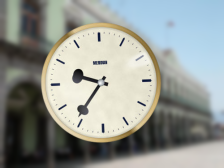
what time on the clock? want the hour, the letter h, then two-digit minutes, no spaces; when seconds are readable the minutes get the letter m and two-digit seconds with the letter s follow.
9h36
